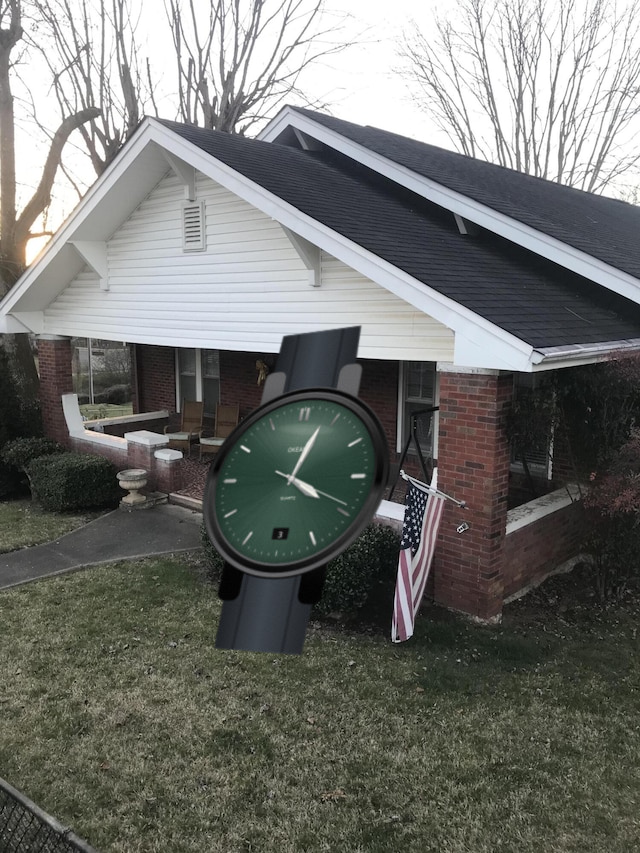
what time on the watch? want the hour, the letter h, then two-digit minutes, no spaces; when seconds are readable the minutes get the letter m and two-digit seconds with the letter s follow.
4h03m19s
